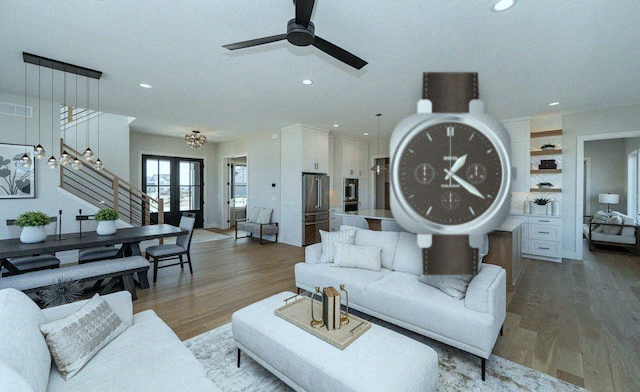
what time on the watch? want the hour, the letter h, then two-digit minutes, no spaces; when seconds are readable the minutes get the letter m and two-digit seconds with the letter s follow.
1h21
